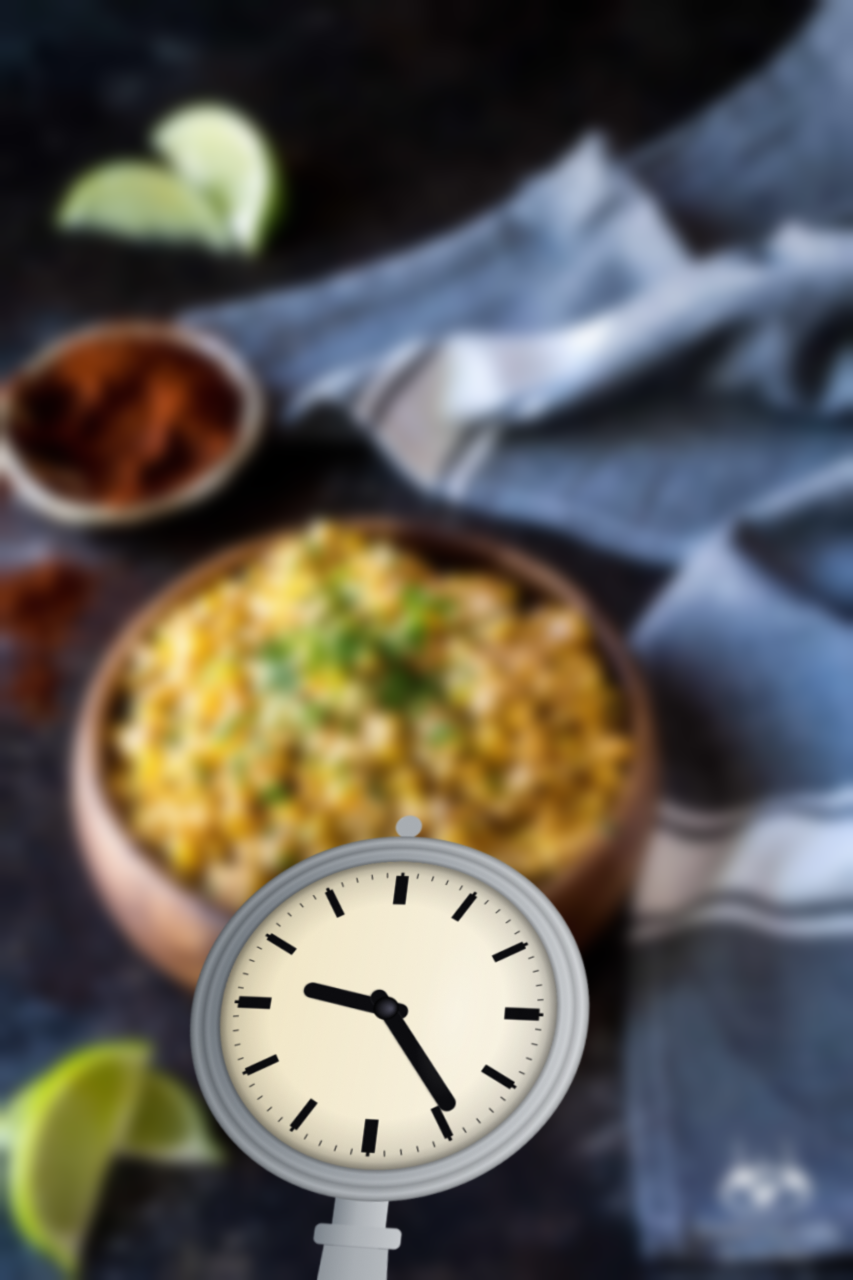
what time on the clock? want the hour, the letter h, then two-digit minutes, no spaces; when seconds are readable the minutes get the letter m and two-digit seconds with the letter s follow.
9h24
